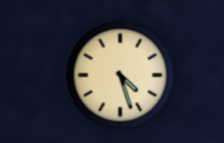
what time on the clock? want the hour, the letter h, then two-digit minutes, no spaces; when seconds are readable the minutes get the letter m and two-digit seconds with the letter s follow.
4h27
